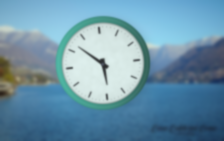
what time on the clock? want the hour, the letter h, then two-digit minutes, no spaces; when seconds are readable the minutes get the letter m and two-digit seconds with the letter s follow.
5h52
